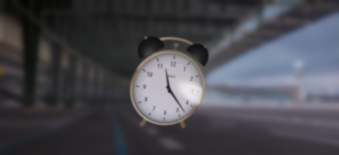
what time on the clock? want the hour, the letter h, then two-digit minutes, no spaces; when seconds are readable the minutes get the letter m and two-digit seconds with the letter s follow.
11h23
